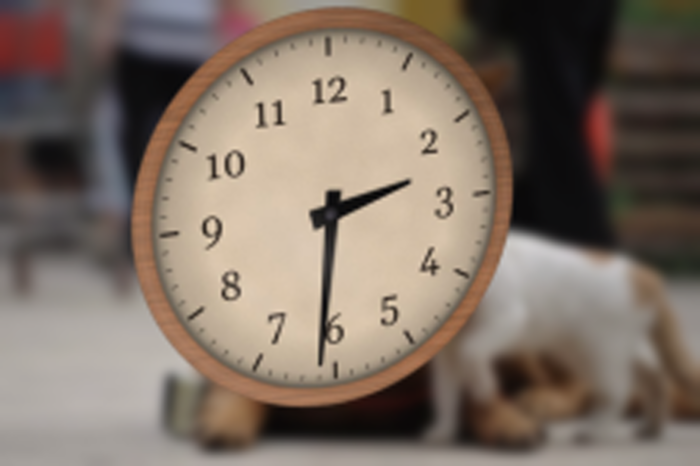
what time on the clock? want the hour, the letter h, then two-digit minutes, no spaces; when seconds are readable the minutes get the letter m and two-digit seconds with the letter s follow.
2h31
